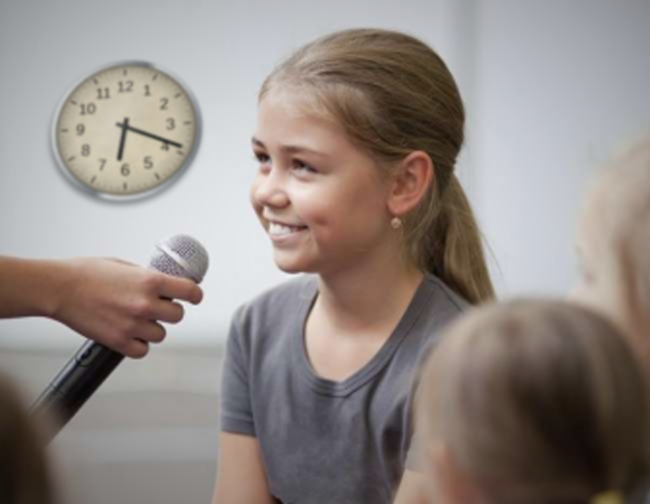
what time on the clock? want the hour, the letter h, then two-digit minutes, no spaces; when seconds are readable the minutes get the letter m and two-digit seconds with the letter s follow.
6h19
